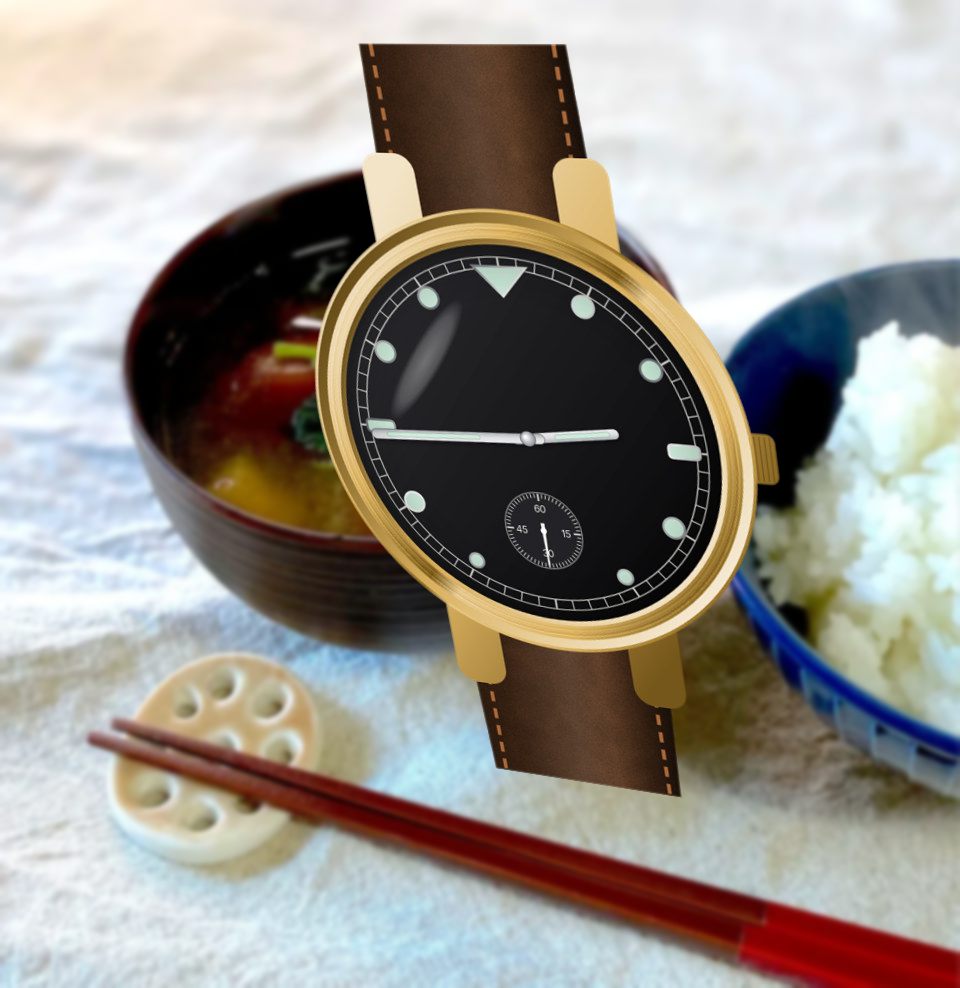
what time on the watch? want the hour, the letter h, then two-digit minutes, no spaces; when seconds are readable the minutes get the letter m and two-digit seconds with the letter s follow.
2h44m30s
